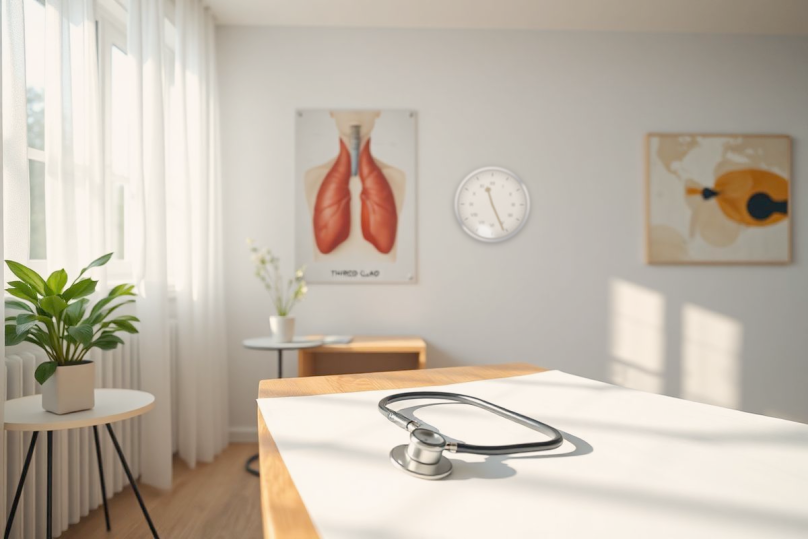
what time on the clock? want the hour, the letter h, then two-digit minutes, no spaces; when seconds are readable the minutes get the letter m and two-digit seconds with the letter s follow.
11h26
